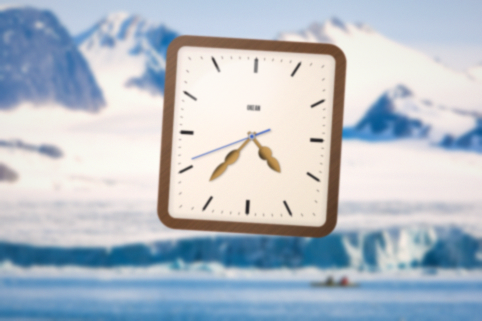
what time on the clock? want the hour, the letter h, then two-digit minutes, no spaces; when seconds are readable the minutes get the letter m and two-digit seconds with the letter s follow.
4h36m41s
